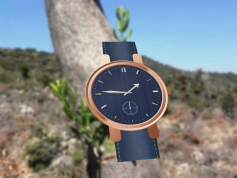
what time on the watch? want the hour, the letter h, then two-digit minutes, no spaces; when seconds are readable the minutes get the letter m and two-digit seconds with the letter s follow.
1h46
